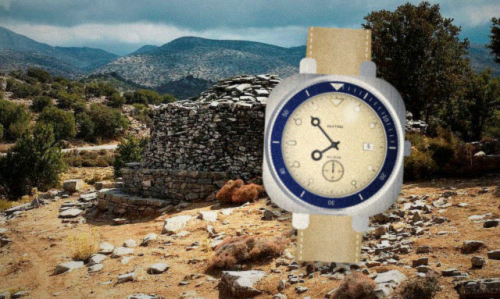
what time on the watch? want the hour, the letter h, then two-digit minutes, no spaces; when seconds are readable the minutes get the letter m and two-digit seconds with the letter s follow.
7h53
